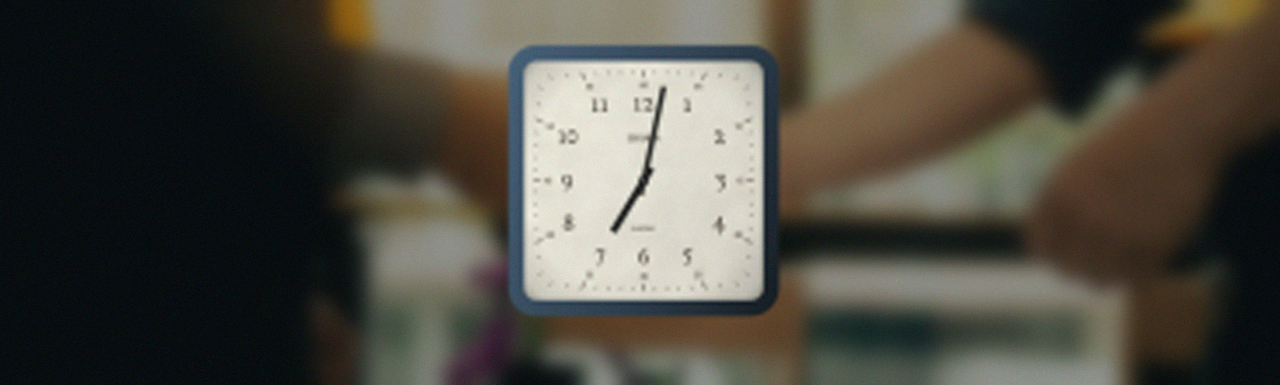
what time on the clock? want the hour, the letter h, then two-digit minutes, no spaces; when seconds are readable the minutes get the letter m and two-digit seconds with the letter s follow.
7h02
